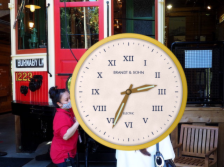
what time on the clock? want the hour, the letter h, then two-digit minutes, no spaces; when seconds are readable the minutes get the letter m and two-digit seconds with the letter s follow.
2h34
